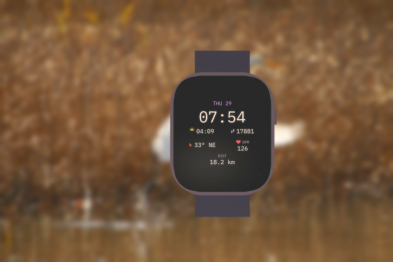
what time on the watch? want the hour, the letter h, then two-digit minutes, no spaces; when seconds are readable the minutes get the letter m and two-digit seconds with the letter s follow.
7h54
